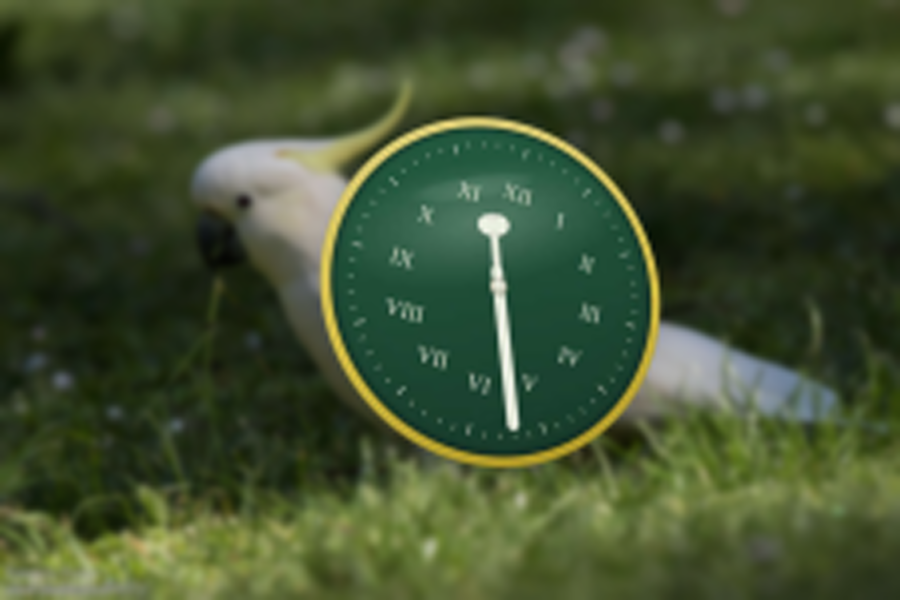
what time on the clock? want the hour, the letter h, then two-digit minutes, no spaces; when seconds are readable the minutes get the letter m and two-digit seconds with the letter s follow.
11h27
